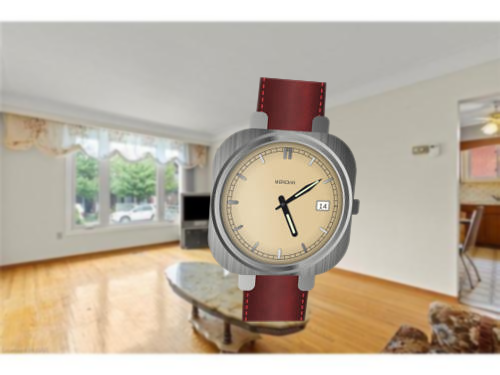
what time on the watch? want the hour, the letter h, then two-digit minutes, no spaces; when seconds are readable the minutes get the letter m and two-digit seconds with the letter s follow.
5h09
